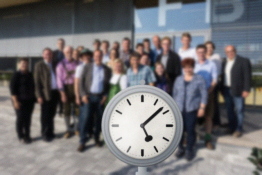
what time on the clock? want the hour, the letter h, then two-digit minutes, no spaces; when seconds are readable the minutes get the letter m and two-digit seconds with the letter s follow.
5h08
